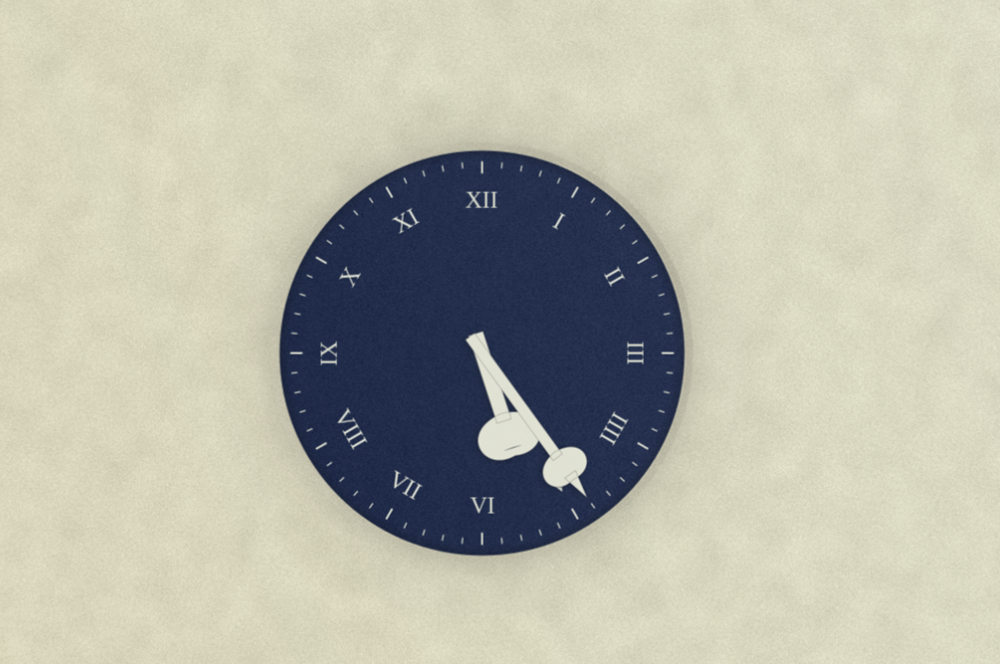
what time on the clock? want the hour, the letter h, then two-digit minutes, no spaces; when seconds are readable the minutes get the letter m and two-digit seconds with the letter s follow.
5h24
